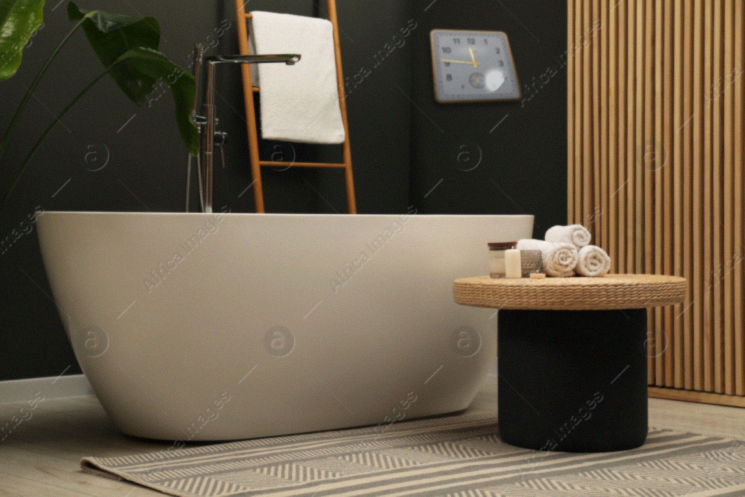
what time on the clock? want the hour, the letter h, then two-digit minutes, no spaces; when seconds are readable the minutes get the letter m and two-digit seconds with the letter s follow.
11h46
